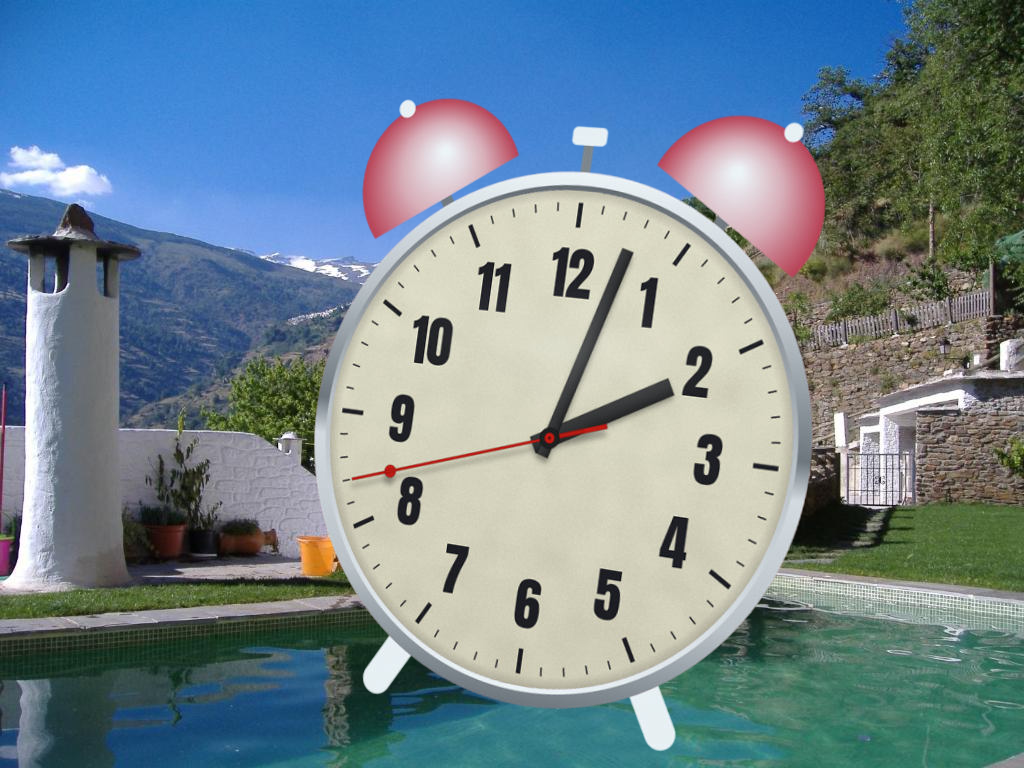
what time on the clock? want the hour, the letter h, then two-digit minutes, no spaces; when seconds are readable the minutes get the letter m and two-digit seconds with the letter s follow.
2h02m42s
